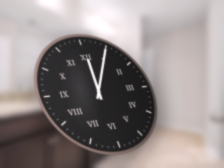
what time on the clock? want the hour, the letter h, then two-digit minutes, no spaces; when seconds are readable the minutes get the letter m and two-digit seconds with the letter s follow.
12h05
